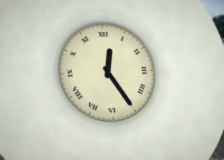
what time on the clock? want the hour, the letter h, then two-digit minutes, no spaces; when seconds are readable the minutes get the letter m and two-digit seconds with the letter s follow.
12h25
